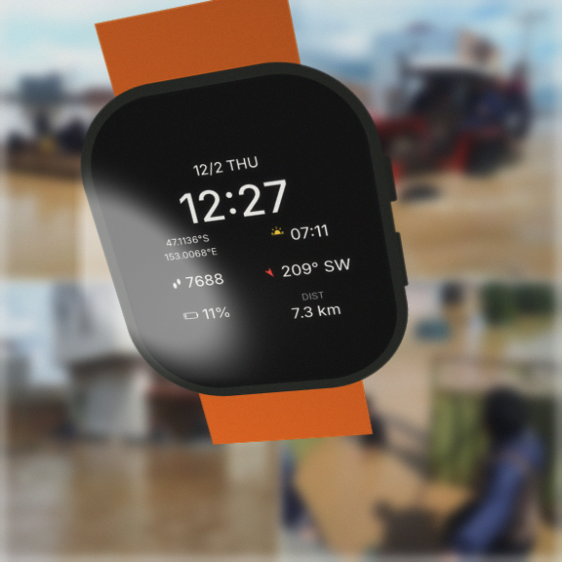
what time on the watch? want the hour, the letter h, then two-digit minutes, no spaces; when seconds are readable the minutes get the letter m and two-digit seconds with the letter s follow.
12h27
